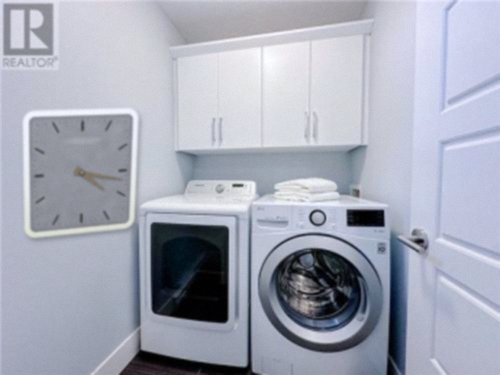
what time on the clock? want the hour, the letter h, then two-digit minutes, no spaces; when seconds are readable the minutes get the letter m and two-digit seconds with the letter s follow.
4h17
